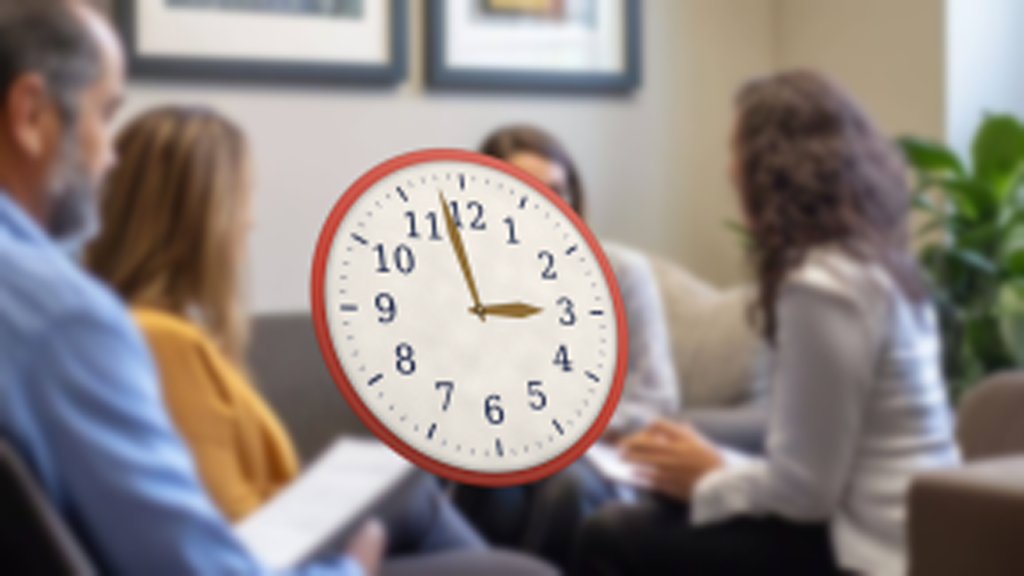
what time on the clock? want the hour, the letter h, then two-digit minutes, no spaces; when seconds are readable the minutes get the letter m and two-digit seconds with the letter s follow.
2h58
